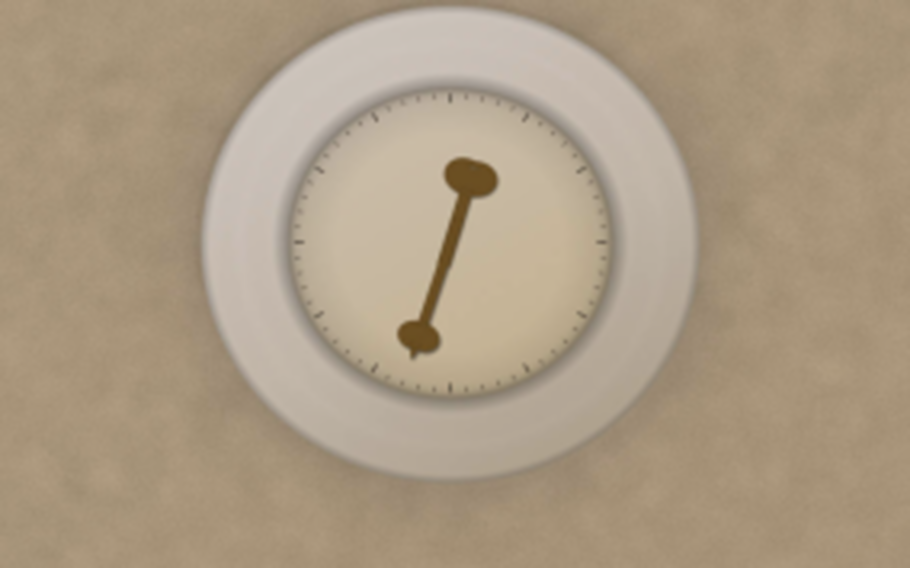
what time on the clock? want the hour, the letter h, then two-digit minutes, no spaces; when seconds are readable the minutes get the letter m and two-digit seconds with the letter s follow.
12h33
